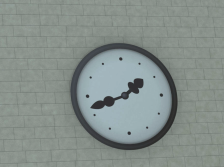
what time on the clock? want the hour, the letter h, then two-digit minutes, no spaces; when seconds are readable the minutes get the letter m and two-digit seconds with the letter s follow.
1h42
